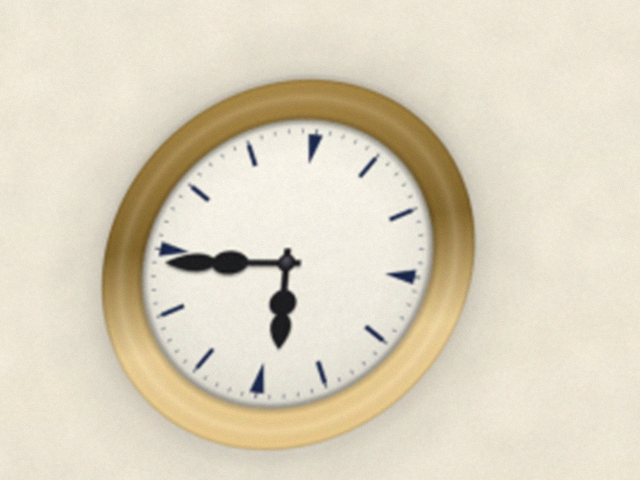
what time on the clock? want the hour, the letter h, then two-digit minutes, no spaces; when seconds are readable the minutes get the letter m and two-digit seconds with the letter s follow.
5h44
